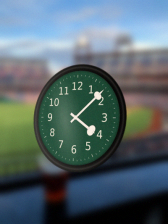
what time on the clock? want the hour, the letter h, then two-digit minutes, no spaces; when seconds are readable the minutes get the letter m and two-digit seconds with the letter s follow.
4h08
